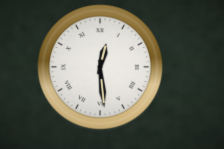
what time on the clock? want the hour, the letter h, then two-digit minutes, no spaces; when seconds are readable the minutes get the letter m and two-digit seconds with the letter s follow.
12h29
